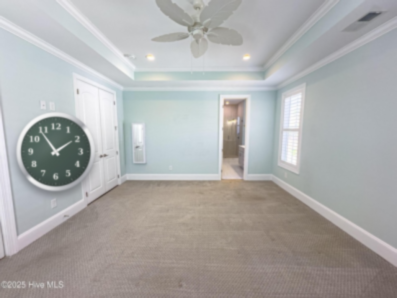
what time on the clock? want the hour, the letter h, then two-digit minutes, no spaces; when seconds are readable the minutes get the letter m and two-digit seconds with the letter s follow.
1h54
